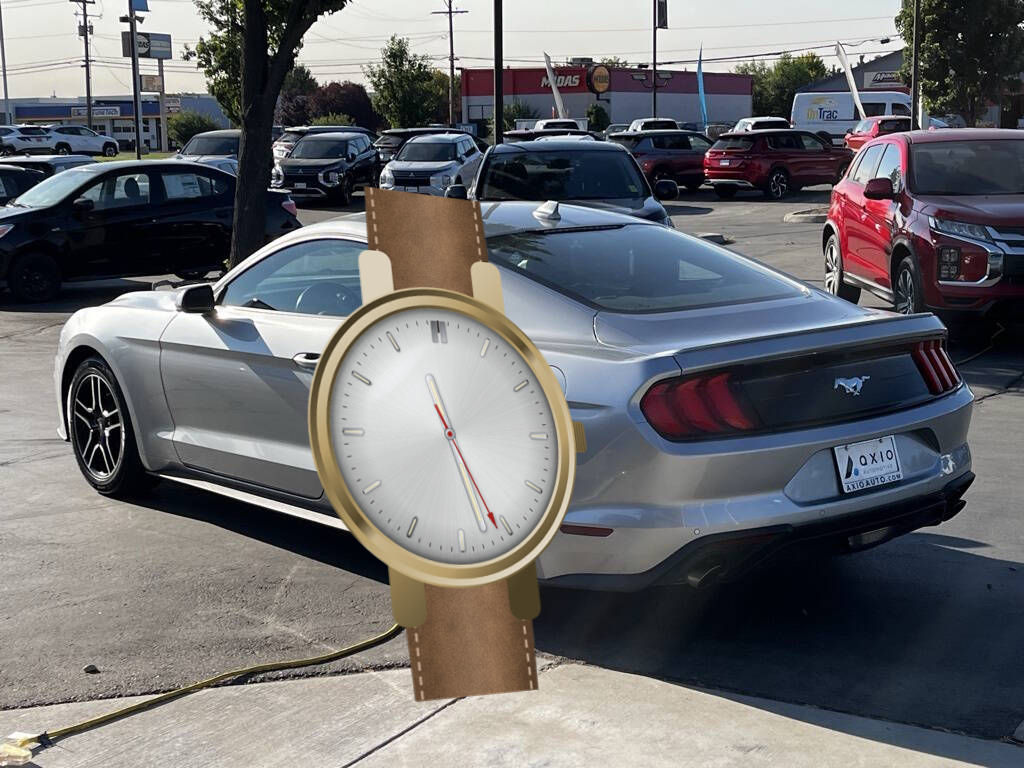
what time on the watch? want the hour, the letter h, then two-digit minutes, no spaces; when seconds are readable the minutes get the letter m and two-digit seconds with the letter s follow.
11h27m26s
